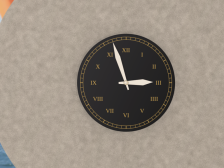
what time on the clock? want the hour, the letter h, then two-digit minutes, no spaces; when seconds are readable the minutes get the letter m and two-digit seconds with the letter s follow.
2h57
